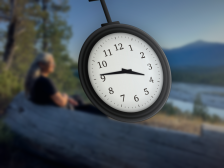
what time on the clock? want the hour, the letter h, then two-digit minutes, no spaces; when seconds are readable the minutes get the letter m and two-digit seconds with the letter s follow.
3h46
